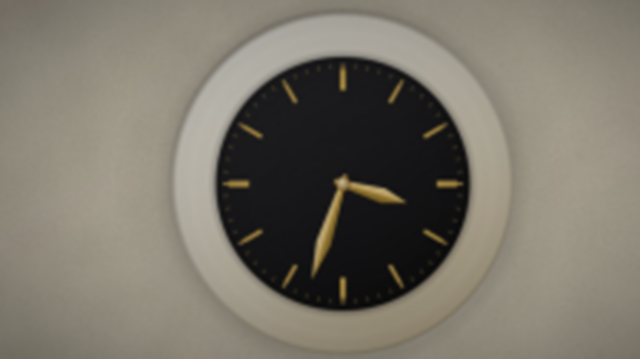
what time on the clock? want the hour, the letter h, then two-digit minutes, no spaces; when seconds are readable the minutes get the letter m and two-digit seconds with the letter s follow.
3h33
